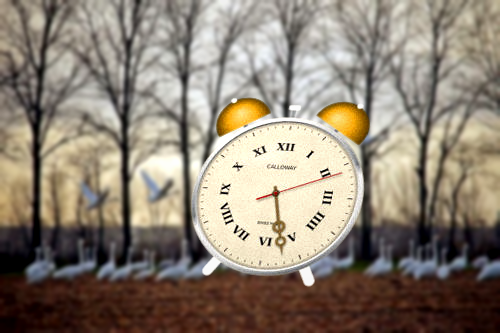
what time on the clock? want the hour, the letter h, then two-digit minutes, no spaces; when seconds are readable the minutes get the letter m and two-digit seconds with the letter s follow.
5h27m11s
